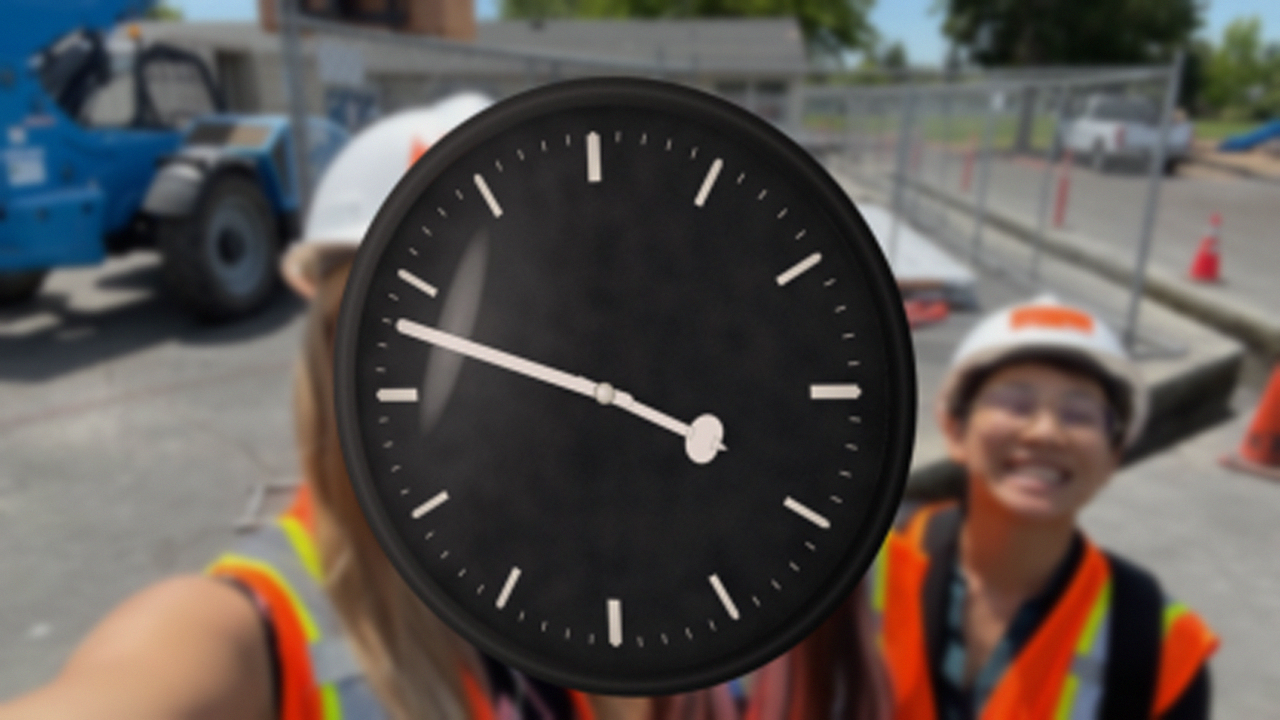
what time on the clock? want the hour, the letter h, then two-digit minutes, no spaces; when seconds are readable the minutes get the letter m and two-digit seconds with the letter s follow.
3h48
